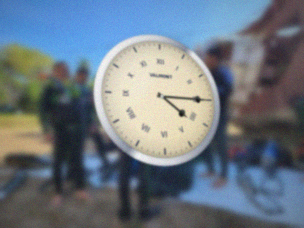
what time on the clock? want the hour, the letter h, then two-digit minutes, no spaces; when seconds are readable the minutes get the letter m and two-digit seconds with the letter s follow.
4h15
